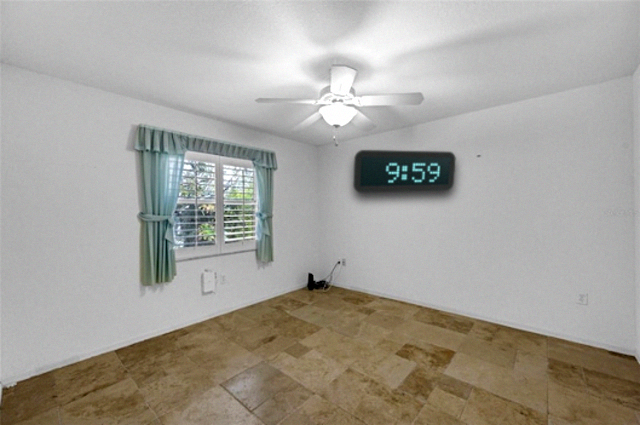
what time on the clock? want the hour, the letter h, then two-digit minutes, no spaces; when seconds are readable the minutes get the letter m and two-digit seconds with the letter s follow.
9h59
